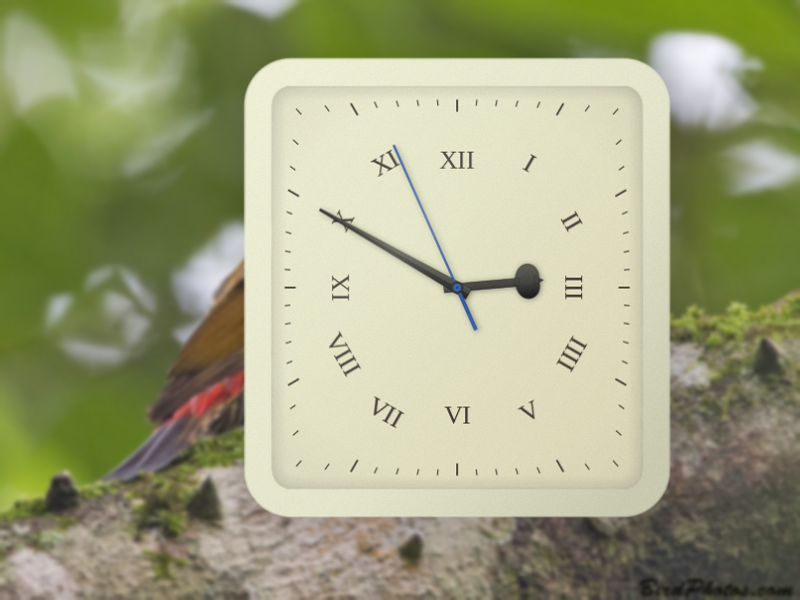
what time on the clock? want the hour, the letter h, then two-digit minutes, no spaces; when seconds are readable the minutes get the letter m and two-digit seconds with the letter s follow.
2h49m56s
